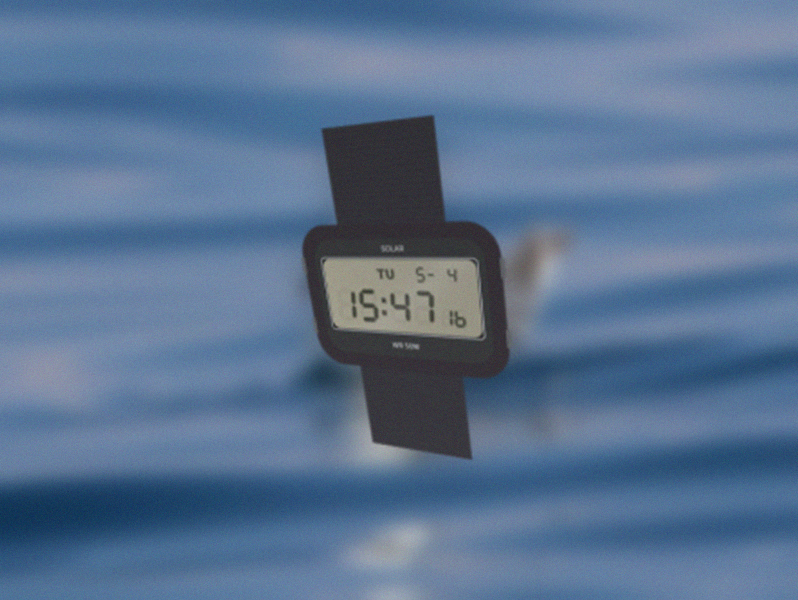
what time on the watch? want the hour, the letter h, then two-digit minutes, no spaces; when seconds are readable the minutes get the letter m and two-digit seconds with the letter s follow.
15h47m16s
